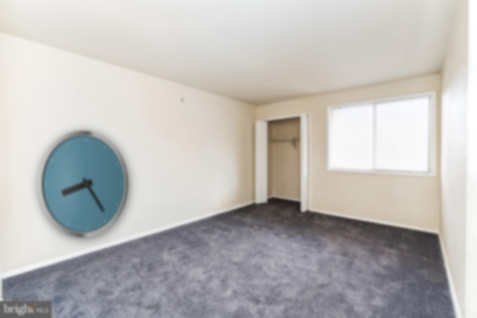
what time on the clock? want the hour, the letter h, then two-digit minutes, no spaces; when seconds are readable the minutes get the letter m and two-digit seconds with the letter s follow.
8h24
